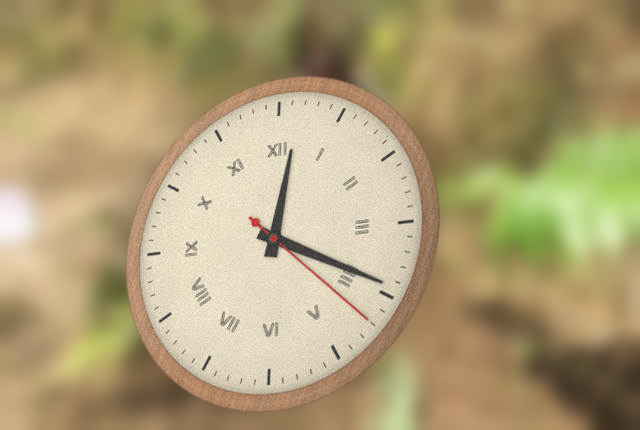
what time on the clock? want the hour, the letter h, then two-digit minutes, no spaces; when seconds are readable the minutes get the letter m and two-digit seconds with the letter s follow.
12h19m22s
